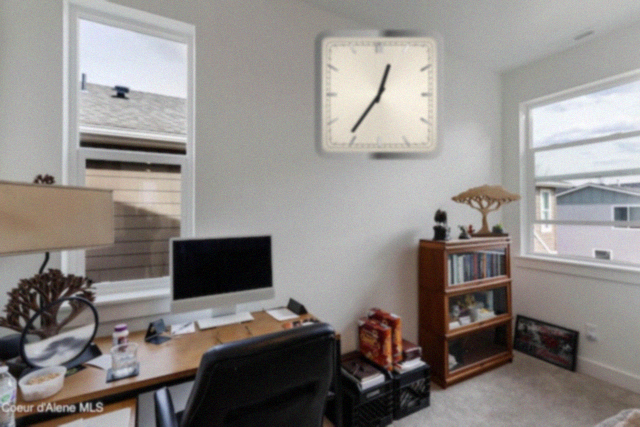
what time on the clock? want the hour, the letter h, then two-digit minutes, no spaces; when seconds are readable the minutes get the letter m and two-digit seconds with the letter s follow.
12h36
